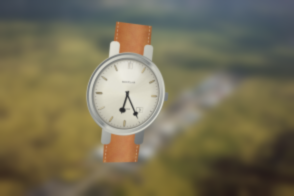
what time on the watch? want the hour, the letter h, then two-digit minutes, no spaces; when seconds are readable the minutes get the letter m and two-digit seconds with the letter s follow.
6h25
